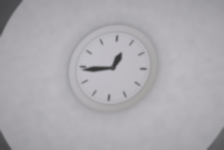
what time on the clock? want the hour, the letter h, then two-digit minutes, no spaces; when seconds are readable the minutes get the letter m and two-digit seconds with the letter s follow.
12h44
